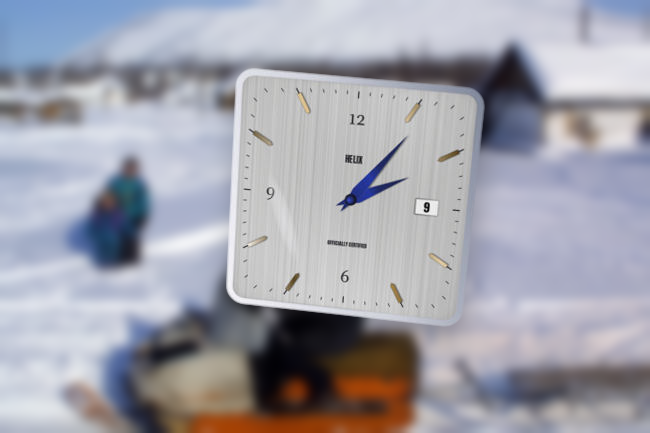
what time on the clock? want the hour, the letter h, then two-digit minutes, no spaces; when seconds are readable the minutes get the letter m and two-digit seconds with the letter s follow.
2h06
